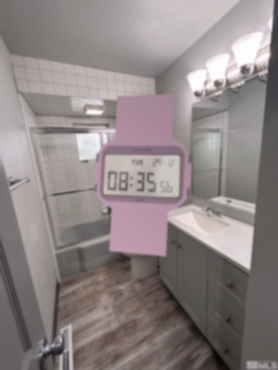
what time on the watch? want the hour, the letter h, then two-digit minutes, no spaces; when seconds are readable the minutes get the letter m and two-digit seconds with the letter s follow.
8h35
